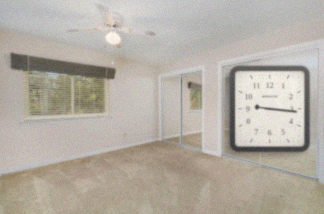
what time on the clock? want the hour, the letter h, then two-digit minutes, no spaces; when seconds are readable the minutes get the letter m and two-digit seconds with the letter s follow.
9h16
